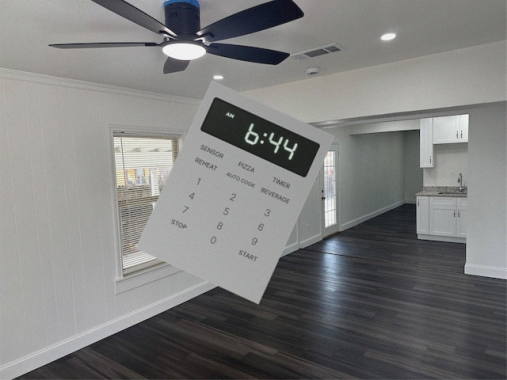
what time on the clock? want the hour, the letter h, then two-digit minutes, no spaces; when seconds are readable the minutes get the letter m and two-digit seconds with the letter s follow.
6h44
